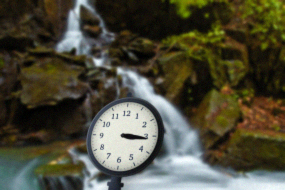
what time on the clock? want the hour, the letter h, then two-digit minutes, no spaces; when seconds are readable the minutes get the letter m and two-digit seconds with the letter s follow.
3h16
